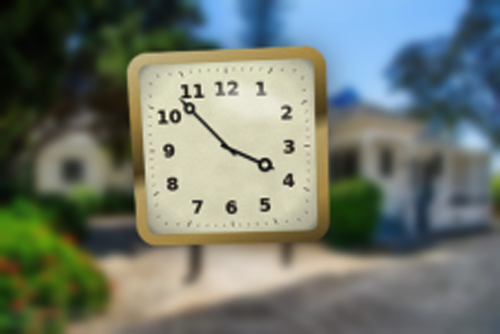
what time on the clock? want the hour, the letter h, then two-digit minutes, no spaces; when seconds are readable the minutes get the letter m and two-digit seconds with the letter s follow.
3h53
